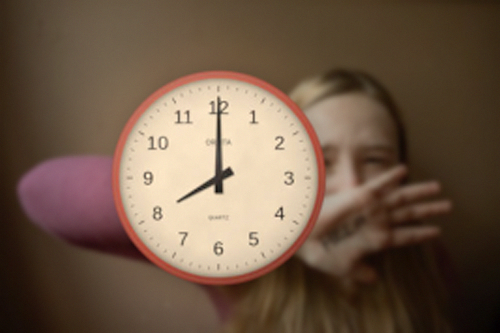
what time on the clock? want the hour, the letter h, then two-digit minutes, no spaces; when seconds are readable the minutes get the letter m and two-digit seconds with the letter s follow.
8h00
